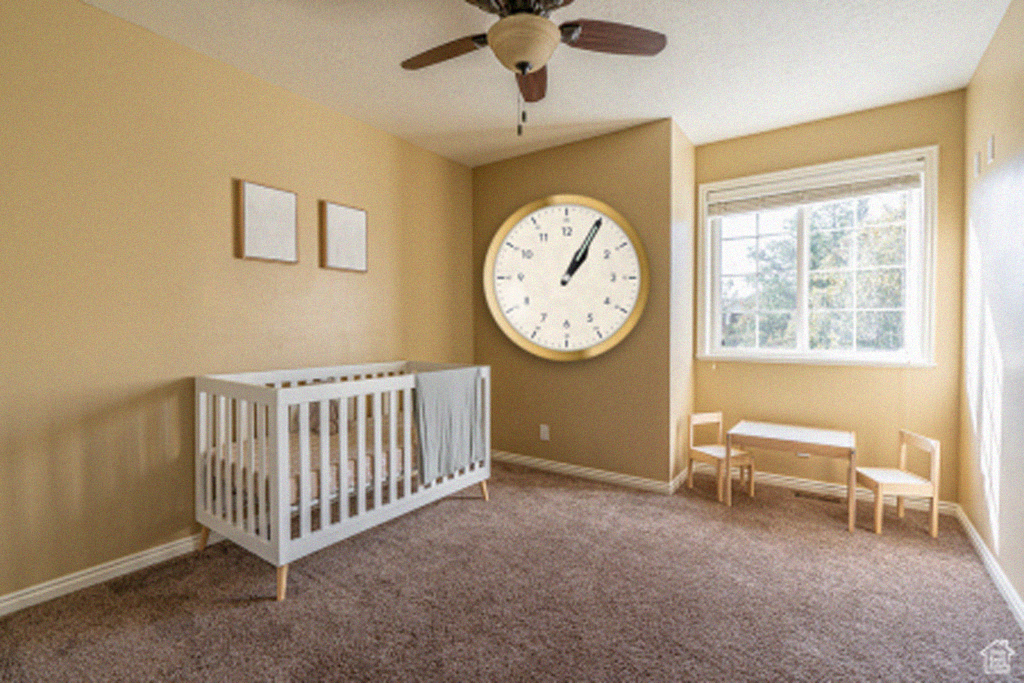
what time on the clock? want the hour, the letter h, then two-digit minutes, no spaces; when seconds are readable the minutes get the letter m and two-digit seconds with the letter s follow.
1h05
